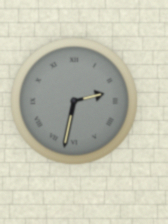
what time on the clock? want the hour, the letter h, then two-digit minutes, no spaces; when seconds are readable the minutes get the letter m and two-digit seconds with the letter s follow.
2h32
